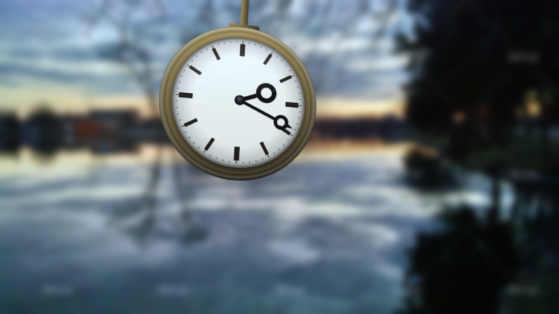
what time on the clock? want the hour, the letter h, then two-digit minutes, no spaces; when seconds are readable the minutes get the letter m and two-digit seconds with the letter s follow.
2h19
